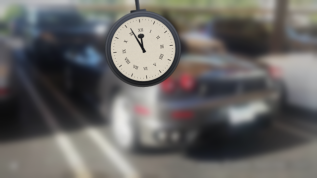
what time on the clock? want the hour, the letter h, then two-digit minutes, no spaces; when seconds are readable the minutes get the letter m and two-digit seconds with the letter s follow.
11h56
